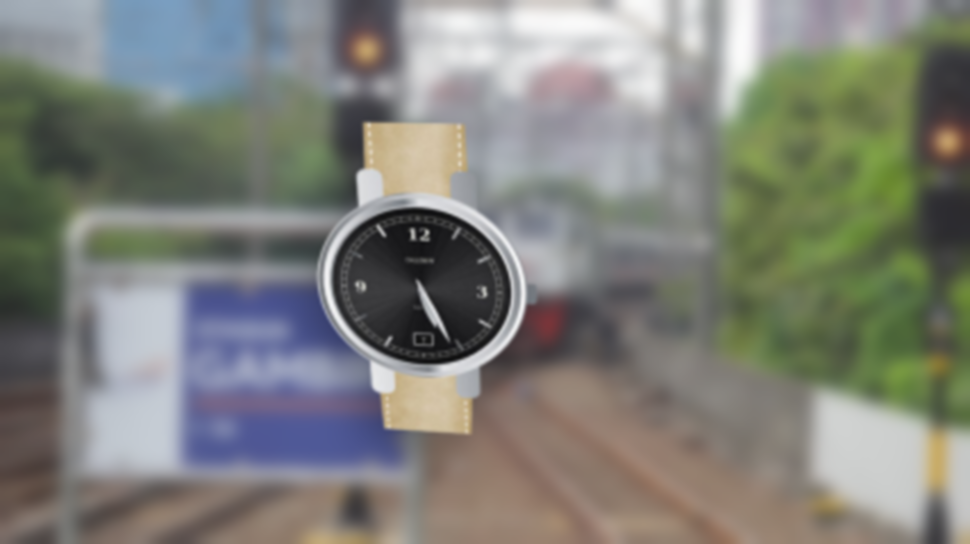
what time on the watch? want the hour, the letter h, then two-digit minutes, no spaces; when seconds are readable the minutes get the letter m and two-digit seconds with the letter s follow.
5h26
